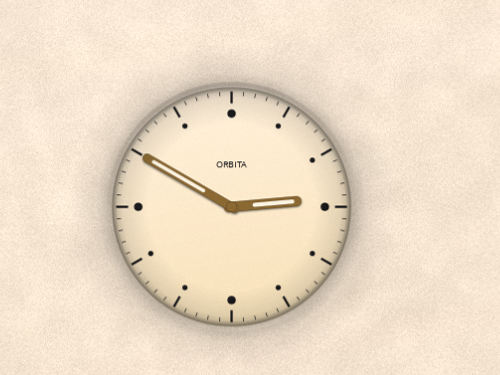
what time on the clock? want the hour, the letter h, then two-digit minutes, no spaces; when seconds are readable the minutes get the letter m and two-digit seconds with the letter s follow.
2h50
